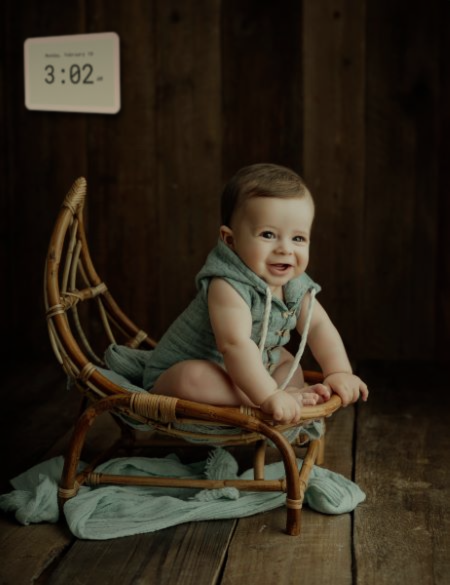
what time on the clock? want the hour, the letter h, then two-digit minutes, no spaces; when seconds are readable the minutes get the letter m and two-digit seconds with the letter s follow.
3h02
